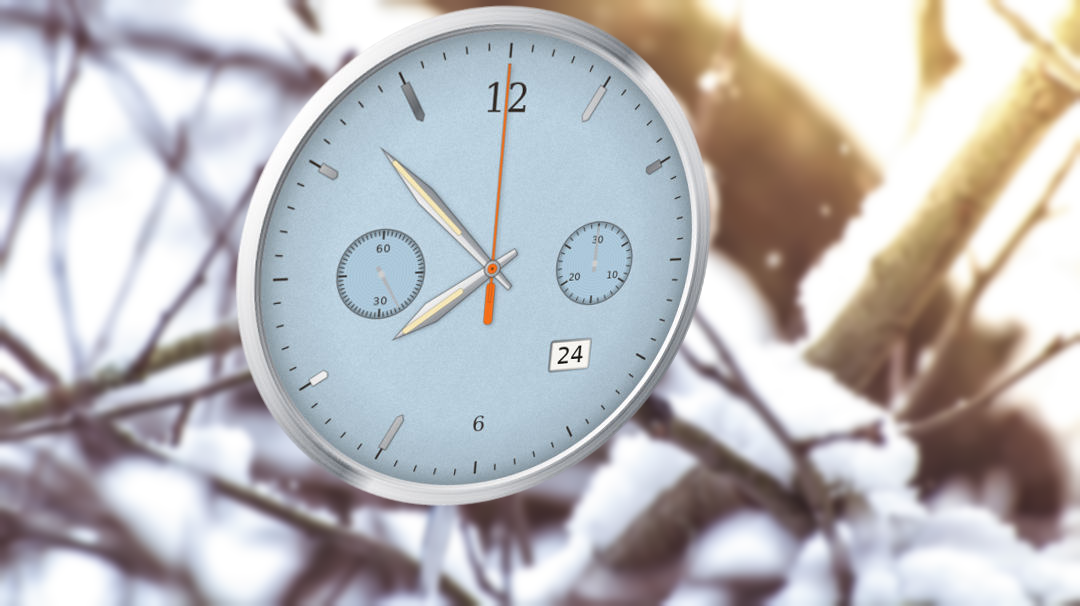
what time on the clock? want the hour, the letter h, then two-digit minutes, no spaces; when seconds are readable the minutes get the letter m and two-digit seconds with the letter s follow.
7h52m25s
